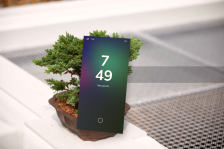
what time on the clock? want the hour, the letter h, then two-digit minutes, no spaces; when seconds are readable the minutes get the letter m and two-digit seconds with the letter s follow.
7h49
